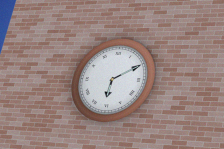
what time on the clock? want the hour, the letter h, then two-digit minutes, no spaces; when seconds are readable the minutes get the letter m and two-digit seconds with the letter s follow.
6h10
